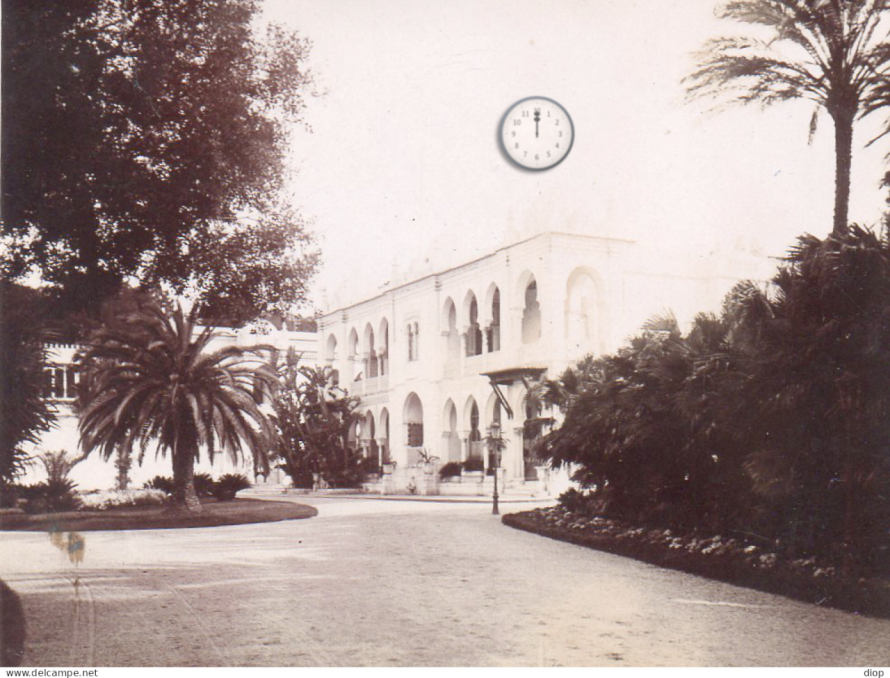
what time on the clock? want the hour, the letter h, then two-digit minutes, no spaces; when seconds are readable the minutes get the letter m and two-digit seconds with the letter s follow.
12h00
